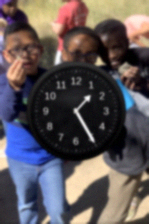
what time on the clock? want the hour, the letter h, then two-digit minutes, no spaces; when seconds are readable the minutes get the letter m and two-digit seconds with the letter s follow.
1h25
